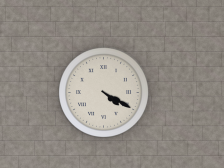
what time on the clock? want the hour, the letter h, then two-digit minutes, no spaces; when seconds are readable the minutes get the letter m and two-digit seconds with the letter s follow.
4h20
